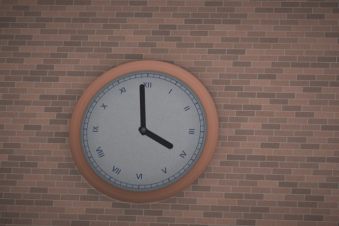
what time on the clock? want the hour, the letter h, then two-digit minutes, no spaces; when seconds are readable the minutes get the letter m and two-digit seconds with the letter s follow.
3h59
